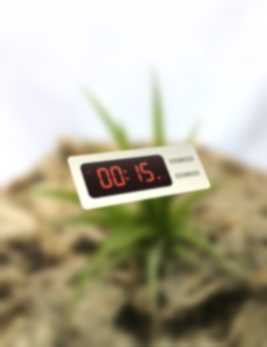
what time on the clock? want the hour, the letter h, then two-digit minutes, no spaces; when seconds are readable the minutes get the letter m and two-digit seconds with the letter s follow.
0h15
